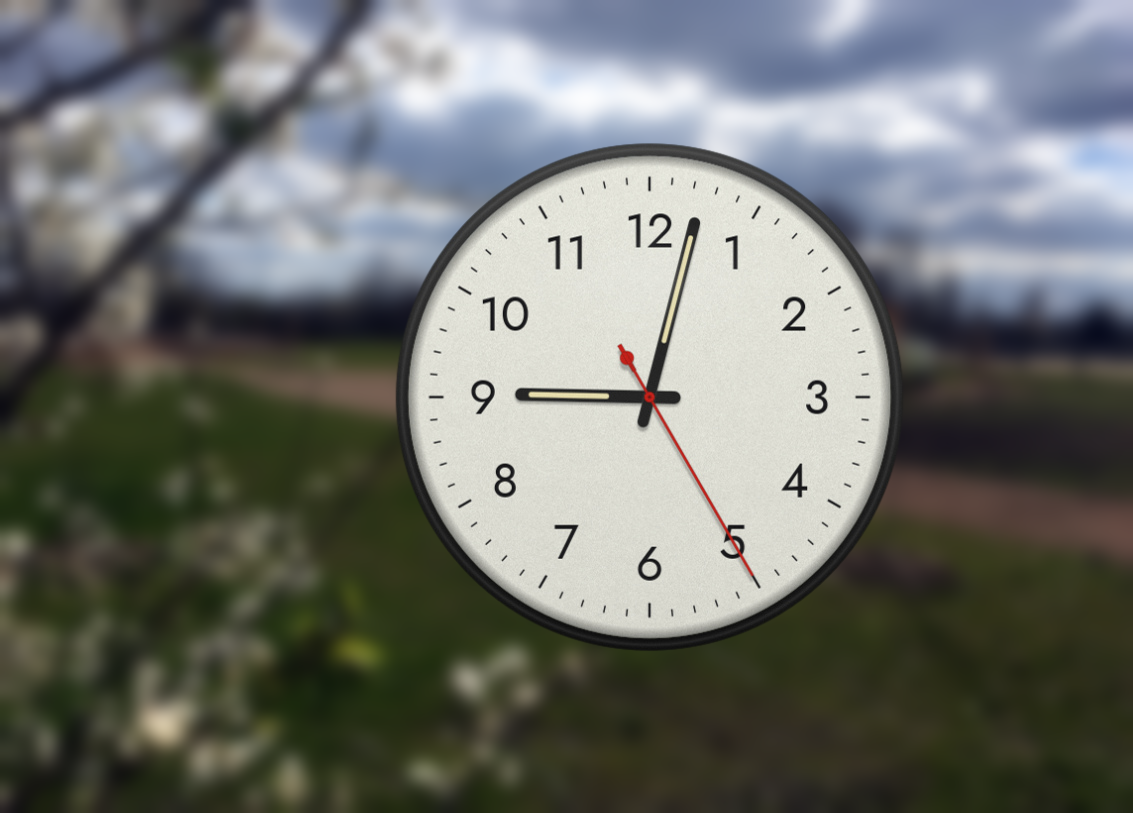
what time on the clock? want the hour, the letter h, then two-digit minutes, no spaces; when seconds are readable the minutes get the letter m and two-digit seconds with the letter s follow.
9h02m25s
